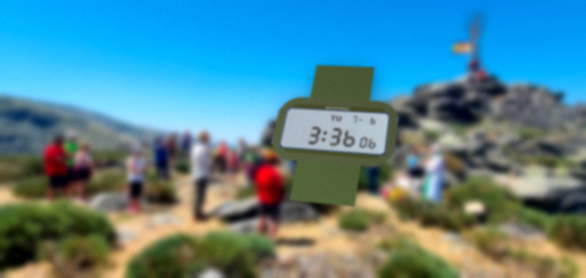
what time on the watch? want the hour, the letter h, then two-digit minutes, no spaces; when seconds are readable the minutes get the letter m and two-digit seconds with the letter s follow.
3h36m06s
